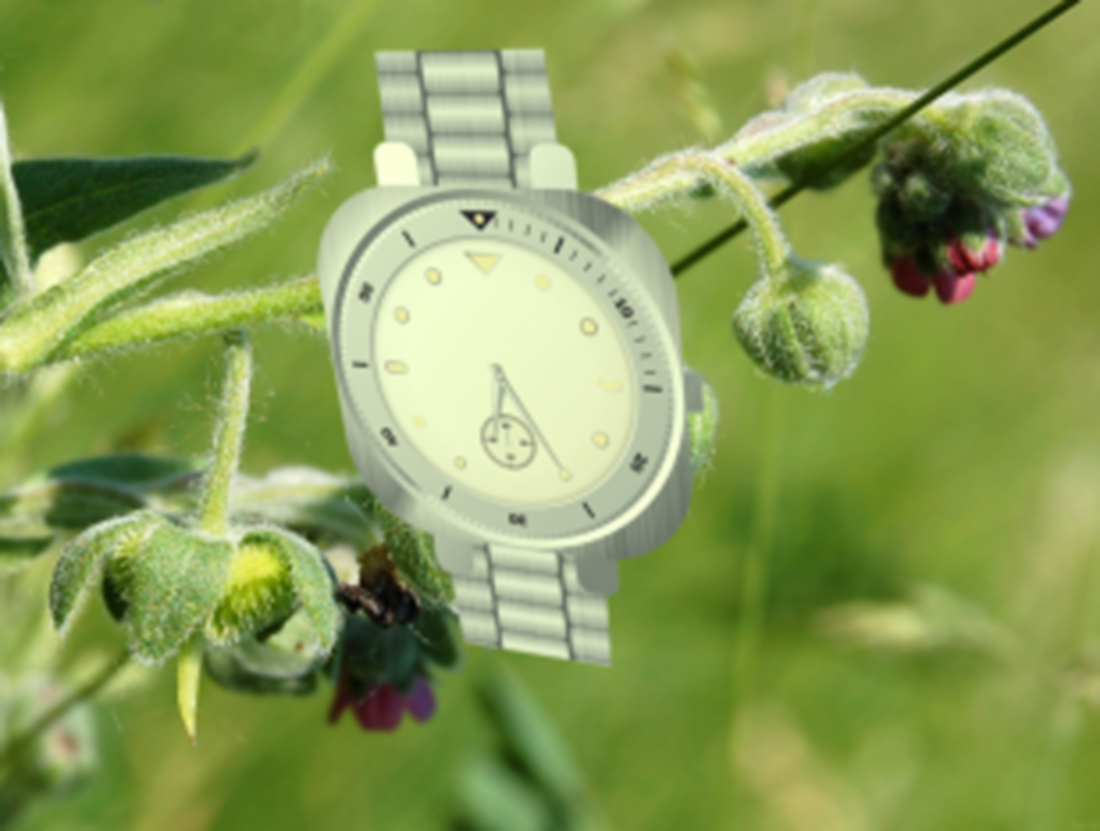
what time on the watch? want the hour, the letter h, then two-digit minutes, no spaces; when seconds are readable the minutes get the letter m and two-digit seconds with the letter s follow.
6h25
